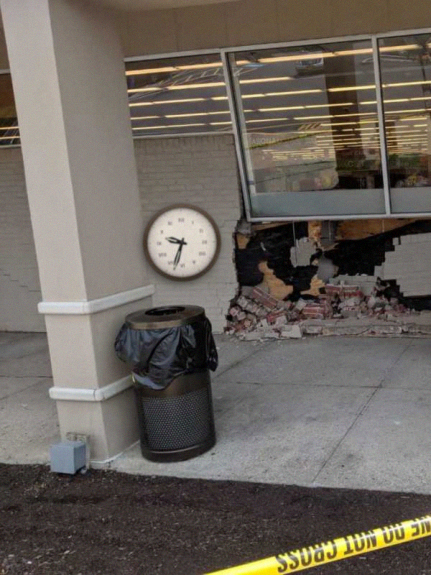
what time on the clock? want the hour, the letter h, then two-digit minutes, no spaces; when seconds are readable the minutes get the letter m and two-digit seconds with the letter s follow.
9h33
